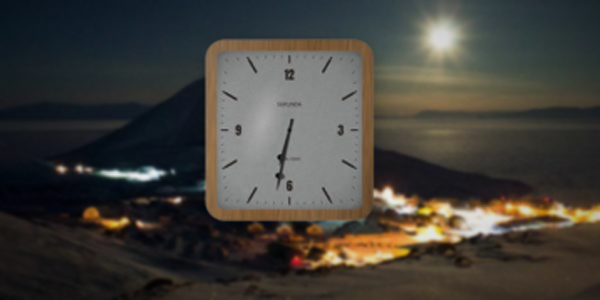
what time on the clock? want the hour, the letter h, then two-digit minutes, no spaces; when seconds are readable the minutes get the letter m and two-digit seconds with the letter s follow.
6h32
